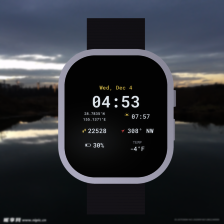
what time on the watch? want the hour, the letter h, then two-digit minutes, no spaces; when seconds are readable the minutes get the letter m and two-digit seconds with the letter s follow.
4h53
